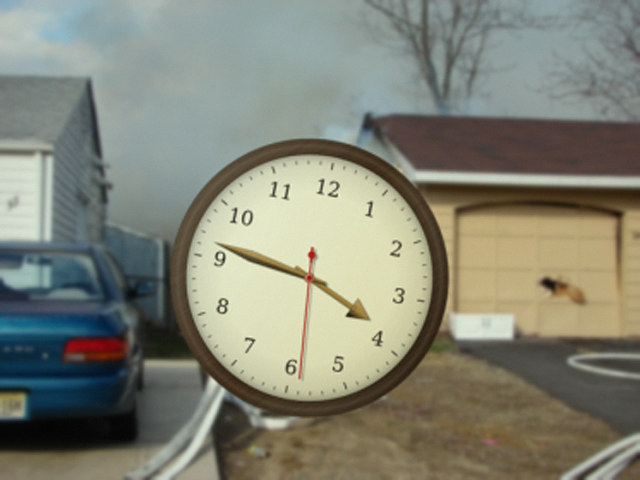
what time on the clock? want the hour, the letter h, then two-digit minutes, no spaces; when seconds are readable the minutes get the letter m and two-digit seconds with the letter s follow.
3h46m29s
